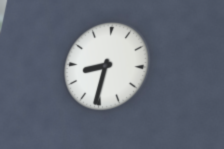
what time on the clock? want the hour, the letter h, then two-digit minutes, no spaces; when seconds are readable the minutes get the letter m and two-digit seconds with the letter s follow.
8h31
